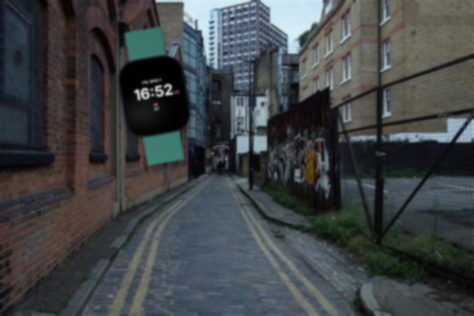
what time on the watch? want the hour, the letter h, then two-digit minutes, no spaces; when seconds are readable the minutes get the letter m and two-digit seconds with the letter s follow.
16h52
